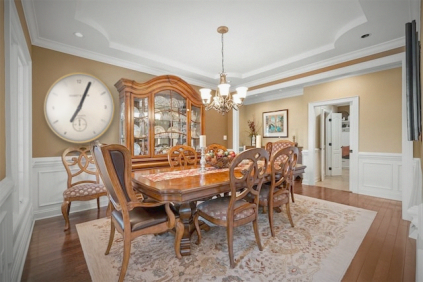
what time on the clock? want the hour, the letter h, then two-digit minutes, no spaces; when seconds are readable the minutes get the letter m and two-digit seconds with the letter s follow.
7h04
